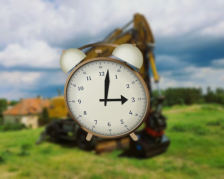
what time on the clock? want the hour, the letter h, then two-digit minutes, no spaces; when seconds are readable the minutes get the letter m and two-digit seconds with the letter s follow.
3h02
